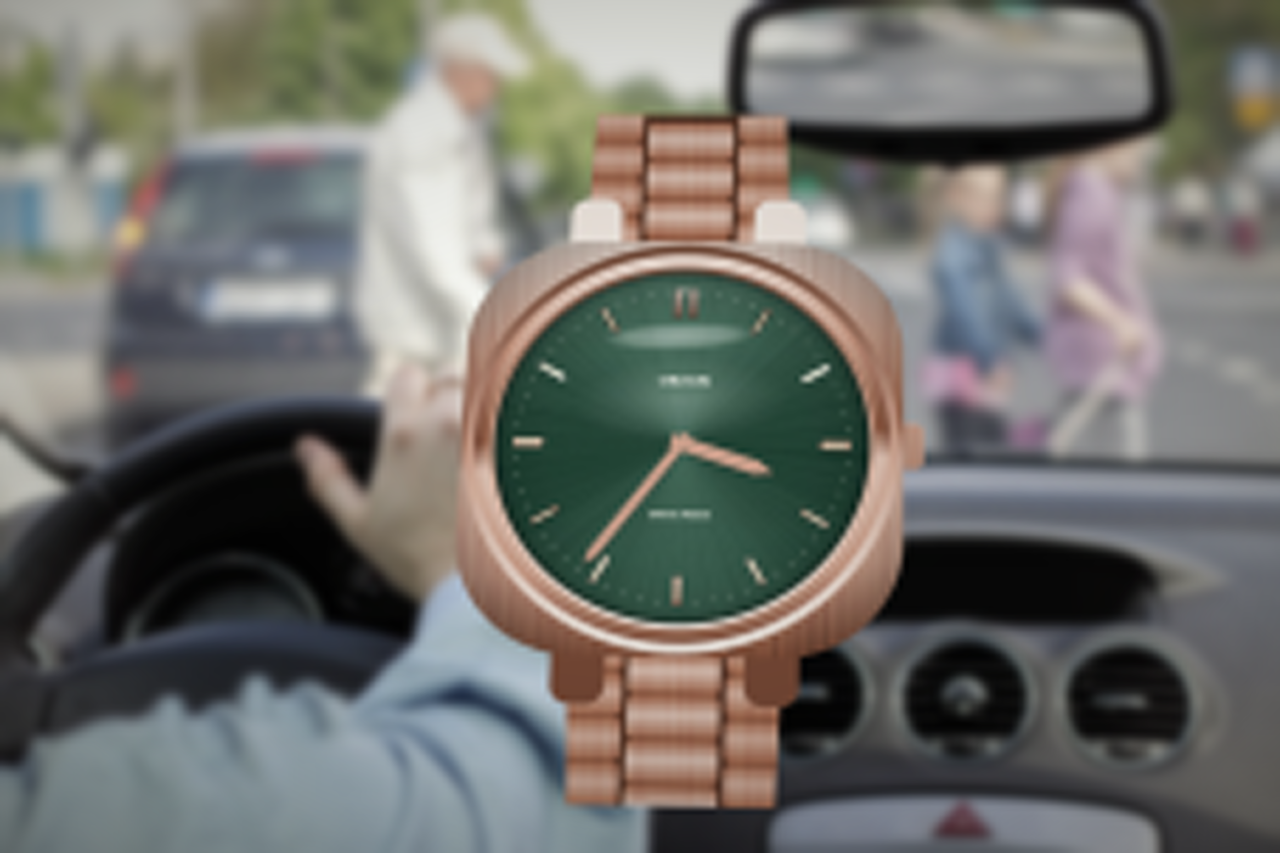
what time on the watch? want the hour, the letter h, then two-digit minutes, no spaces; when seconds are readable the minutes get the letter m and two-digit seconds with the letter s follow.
3h36
